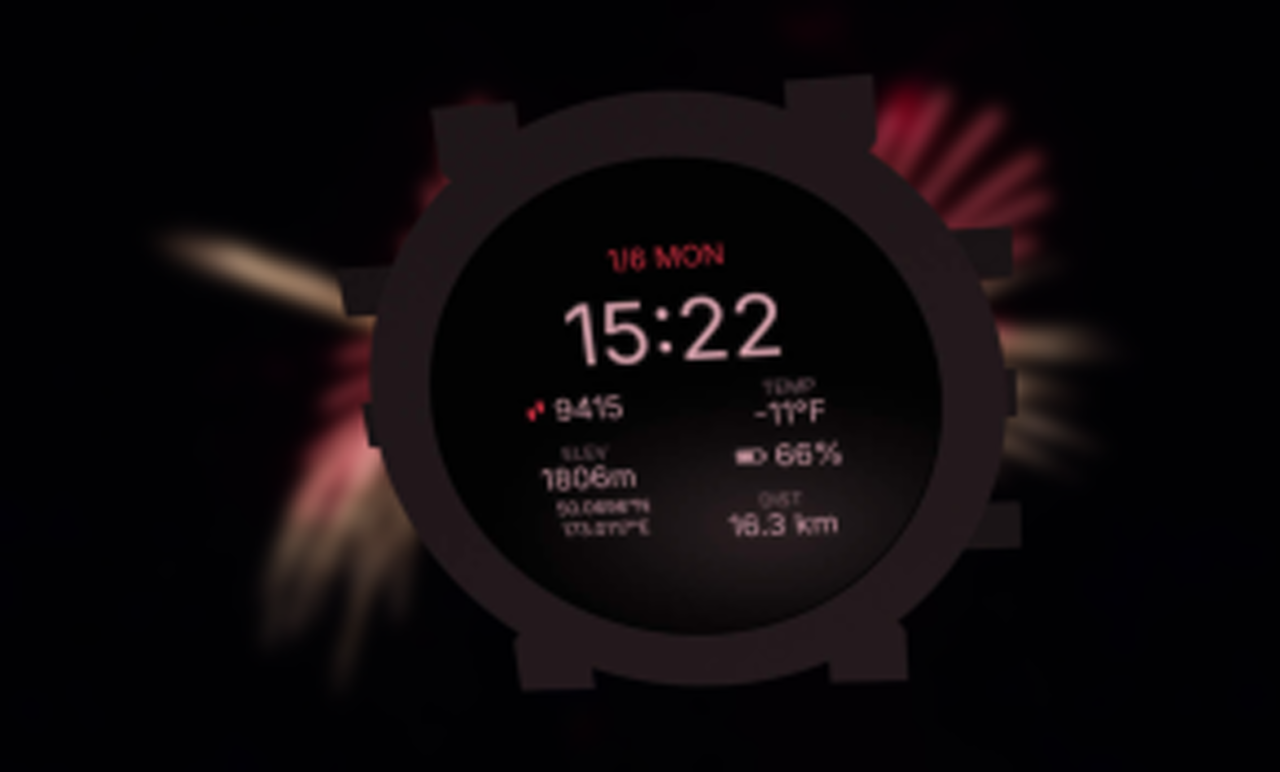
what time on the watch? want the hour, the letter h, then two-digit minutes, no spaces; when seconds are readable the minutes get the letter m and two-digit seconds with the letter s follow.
15h22
